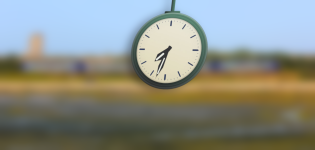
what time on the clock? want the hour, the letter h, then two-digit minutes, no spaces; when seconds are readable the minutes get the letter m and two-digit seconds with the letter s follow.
7h33
